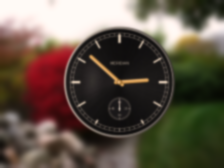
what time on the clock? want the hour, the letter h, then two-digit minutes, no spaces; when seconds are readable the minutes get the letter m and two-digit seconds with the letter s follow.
2h52
